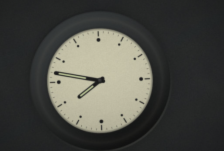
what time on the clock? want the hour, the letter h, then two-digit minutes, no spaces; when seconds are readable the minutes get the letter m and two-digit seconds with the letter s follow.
7h47
